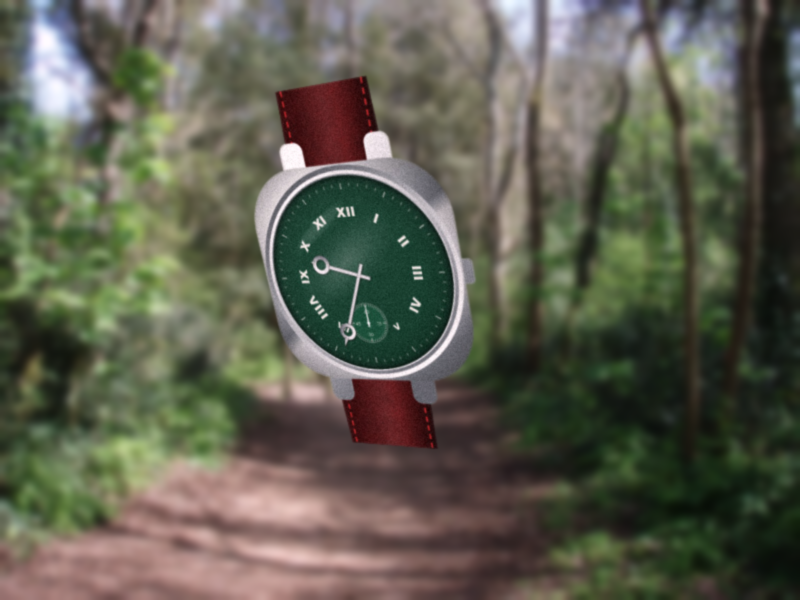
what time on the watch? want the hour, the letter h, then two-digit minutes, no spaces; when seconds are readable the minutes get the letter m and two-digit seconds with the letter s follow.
9h34
